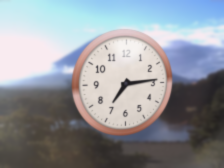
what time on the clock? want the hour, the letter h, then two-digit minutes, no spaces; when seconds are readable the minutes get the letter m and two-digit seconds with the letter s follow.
7h14
